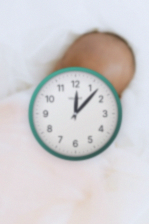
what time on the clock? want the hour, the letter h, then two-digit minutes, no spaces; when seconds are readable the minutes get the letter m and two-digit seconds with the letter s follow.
12h07
